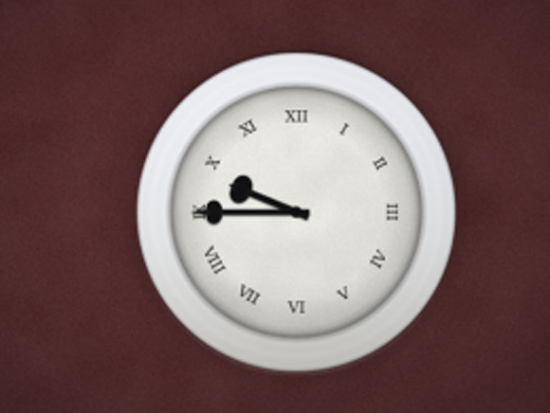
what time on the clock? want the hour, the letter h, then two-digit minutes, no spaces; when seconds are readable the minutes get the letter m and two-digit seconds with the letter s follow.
9h45
